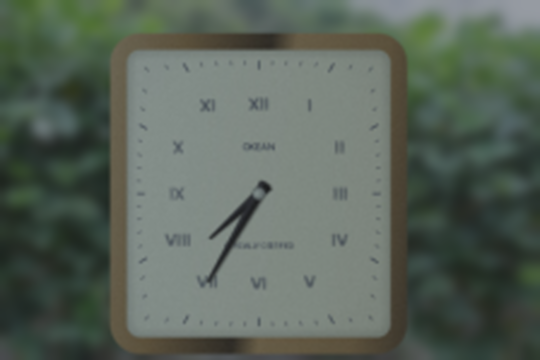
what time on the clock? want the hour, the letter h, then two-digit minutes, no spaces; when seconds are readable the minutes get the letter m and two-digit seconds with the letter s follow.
7h35
